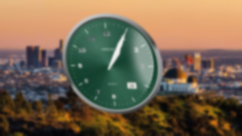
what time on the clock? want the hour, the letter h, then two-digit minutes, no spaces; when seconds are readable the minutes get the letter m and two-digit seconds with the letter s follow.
1h05
